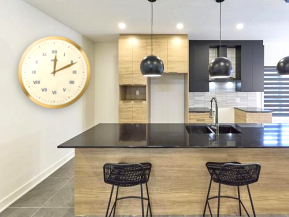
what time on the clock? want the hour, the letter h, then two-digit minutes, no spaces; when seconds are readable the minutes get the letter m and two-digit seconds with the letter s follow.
12h11
